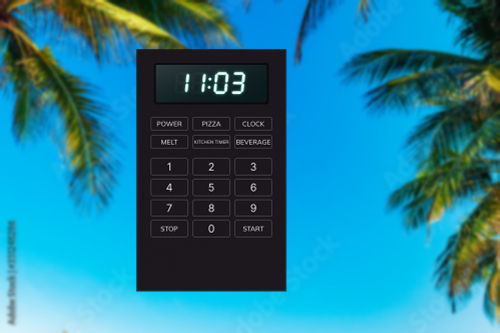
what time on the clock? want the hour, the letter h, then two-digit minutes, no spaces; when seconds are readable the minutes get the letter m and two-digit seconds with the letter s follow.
11h03
